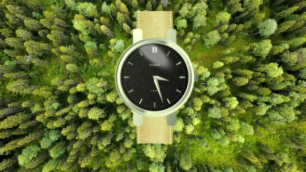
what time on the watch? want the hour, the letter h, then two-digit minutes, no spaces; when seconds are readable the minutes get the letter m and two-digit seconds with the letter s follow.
3h27
